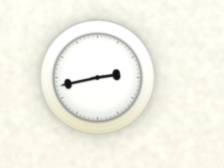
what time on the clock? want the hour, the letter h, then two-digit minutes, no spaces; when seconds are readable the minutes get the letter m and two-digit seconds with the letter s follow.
2h43
